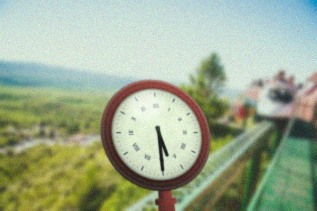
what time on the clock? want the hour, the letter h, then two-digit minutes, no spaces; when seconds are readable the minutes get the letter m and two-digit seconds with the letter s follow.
5h30
